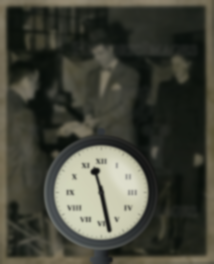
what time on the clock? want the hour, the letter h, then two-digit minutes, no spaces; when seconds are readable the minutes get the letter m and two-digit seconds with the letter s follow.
11h28
